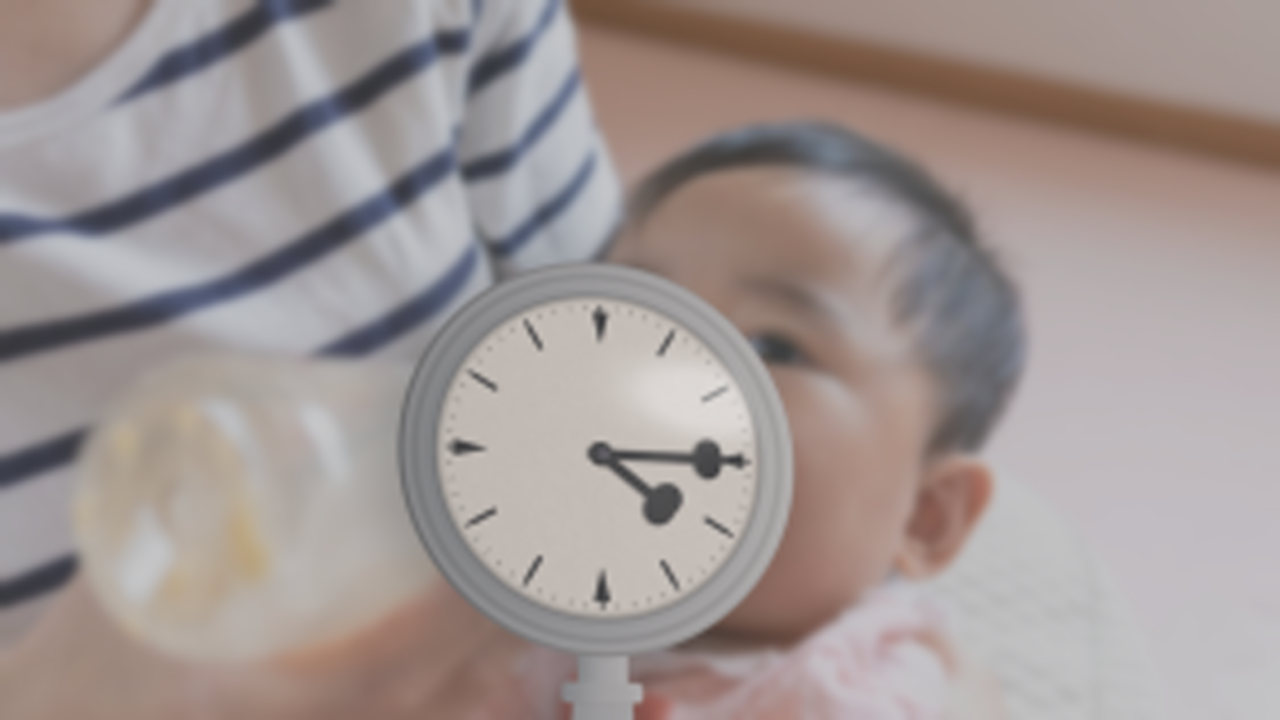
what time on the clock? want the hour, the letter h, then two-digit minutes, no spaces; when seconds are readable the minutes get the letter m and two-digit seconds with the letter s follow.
4h15
